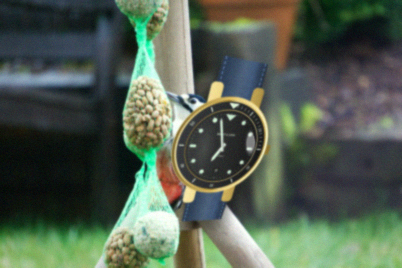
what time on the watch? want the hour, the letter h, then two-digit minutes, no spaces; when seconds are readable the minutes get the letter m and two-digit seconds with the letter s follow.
6h57
